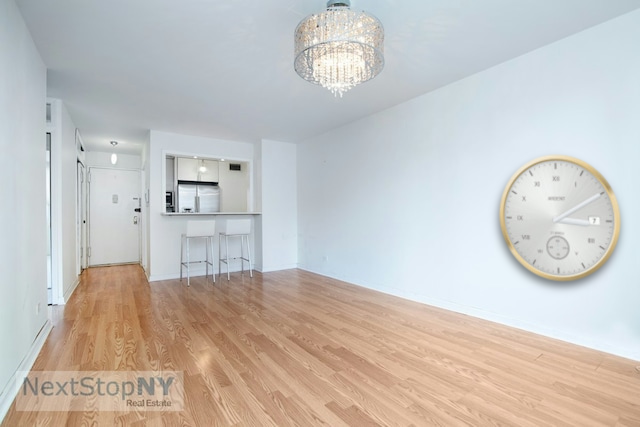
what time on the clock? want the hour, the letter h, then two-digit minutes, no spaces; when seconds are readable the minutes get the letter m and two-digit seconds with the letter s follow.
3h10
